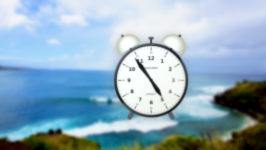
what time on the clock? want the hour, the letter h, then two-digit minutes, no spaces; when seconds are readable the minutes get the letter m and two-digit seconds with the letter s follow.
4h54
